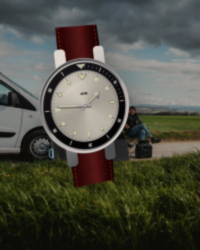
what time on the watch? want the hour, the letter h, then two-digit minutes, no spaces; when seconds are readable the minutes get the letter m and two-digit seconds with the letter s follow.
1h46
